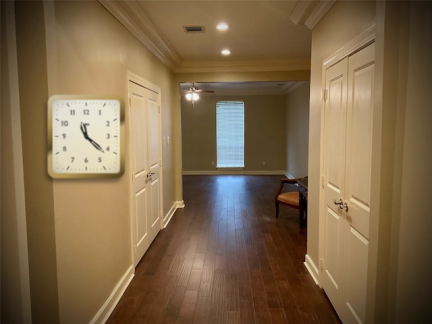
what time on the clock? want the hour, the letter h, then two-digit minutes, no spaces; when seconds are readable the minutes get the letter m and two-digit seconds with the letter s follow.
11h22
